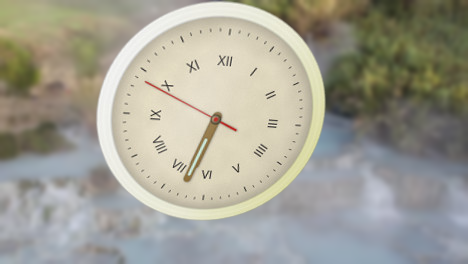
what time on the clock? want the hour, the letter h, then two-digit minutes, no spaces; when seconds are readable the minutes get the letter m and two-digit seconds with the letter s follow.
6h32m49s
